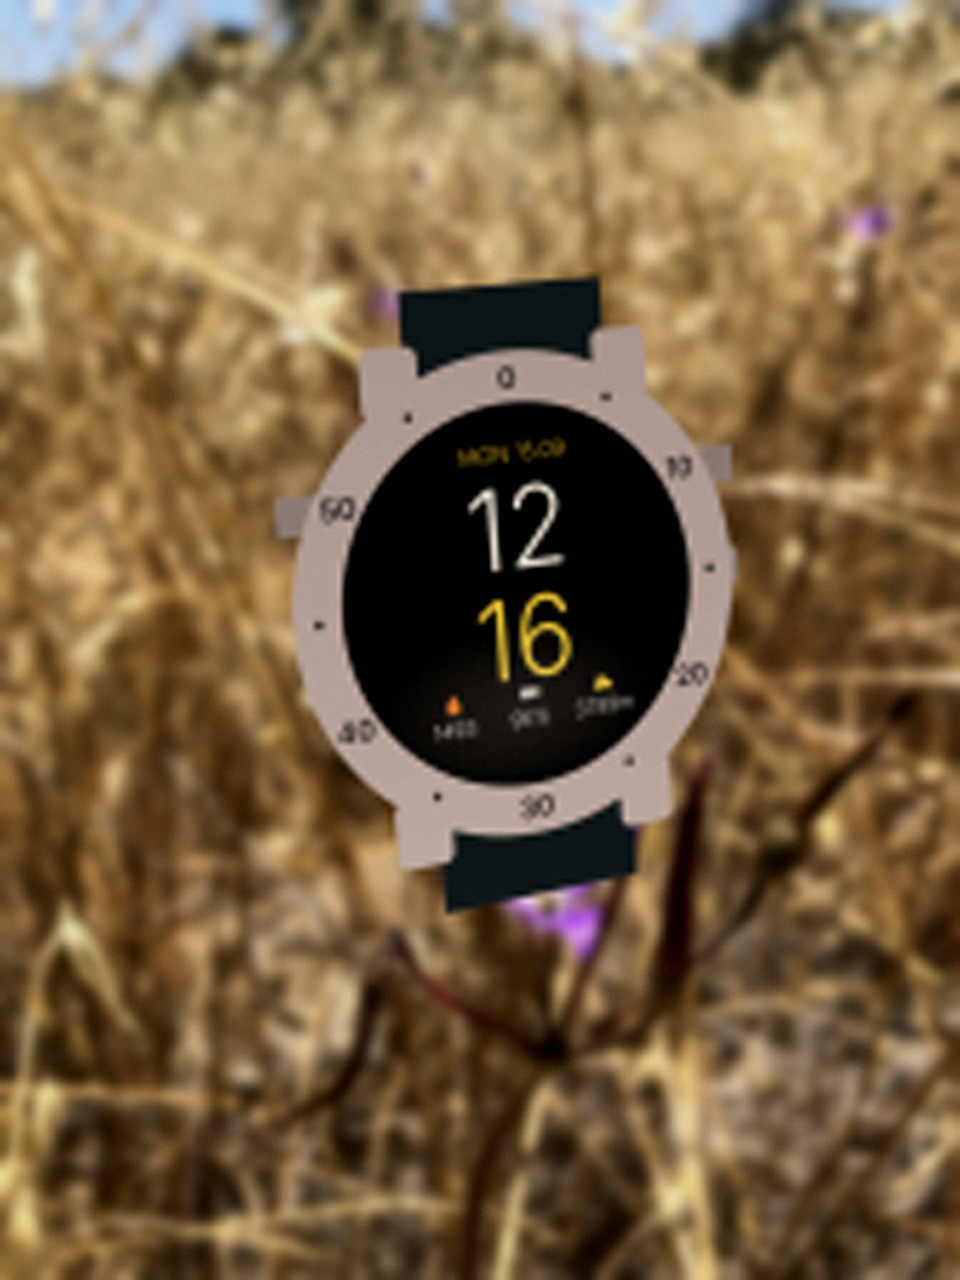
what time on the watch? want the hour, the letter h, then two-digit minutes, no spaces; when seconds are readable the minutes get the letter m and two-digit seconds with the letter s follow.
12h16
